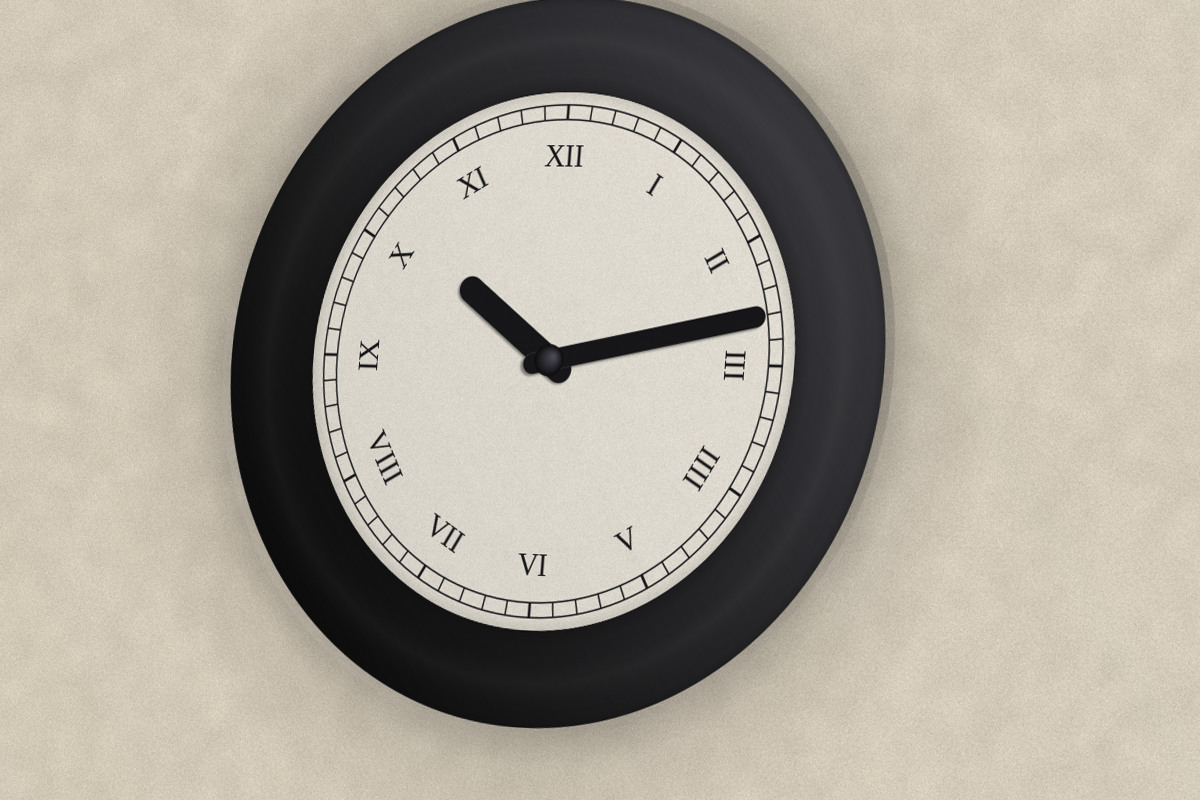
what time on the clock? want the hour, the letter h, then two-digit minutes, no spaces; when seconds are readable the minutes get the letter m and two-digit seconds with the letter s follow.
10h13
